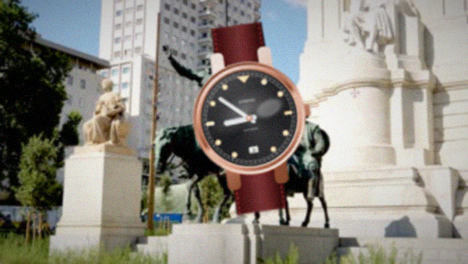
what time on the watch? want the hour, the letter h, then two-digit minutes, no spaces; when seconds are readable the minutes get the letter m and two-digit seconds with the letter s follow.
8h52
